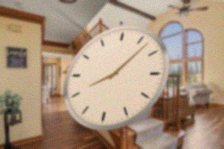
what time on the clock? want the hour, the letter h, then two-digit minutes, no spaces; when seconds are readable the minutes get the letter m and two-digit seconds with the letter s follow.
8h07
